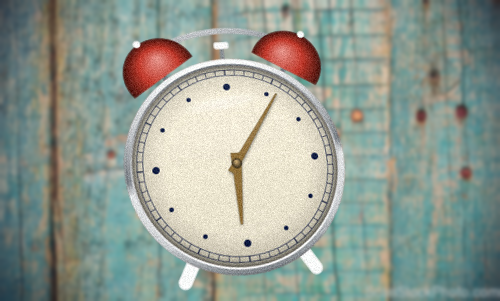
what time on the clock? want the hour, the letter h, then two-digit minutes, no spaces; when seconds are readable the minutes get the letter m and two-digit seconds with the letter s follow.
6h06
